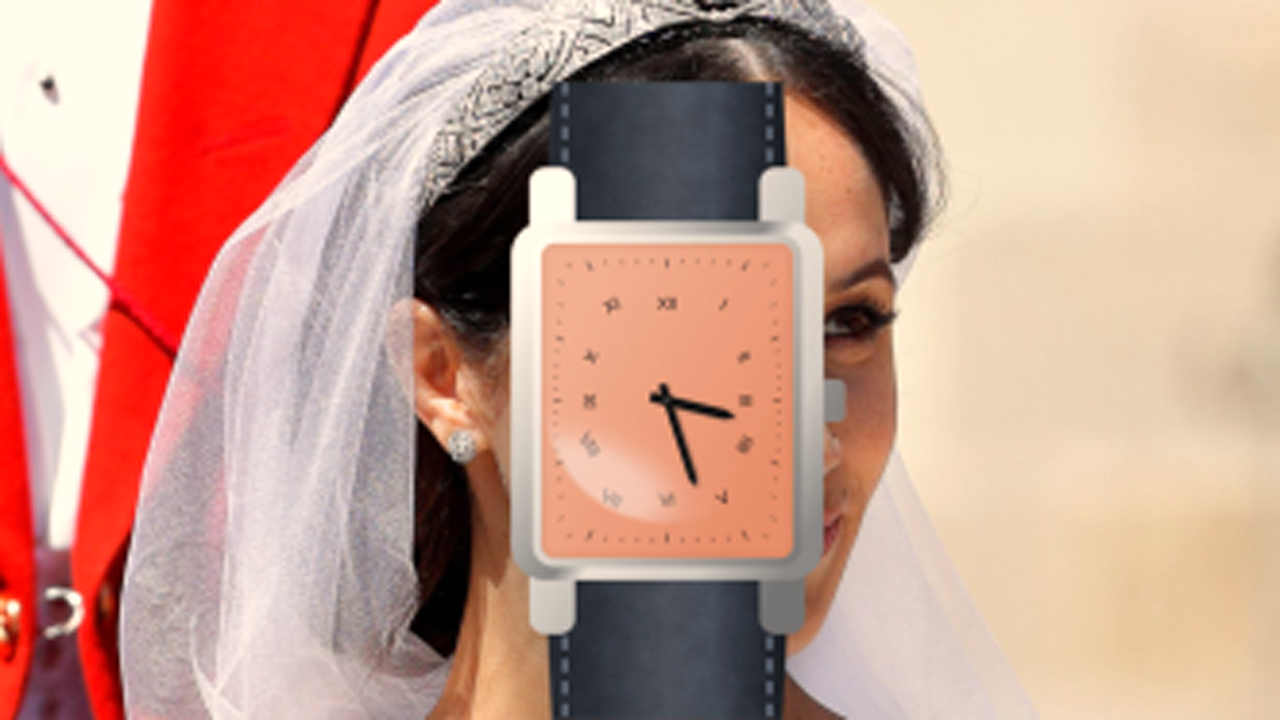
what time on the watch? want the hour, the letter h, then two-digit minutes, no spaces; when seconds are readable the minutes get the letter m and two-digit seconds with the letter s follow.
3h27
